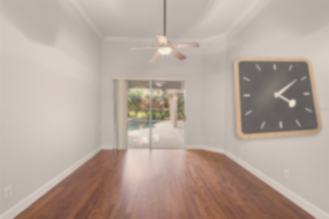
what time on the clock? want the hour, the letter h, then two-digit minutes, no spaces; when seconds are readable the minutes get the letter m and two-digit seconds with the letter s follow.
4h09
